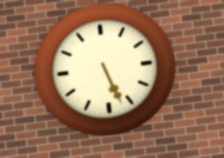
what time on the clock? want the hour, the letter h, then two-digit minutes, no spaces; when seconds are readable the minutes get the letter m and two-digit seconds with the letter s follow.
5h27
